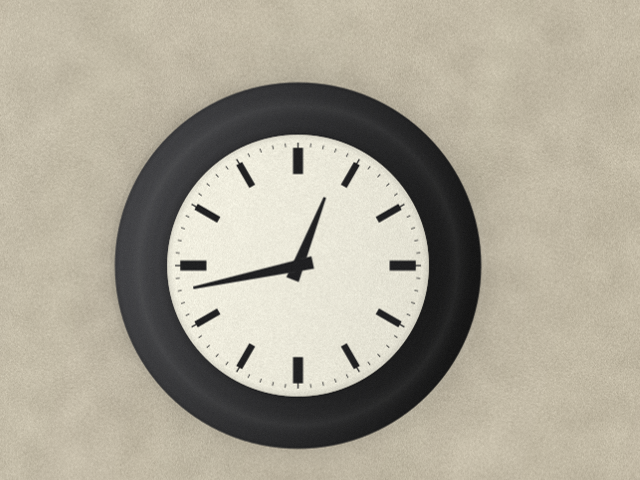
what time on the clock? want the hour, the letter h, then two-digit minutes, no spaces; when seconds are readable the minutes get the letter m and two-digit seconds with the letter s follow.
12h43
